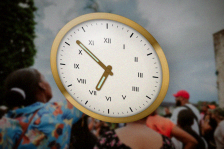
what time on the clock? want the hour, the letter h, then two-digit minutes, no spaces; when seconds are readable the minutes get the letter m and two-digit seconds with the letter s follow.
6h52
